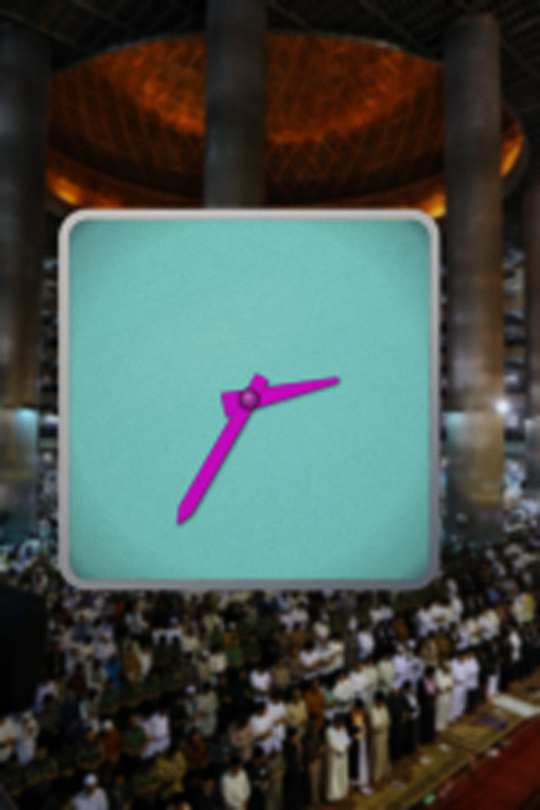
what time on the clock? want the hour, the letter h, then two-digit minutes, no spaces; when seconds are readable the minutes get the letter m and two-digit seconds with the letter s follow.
2h35
